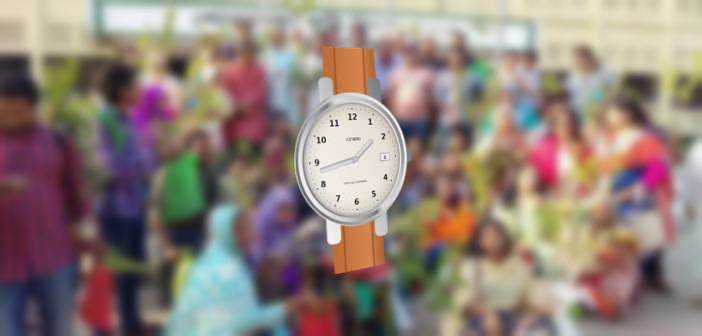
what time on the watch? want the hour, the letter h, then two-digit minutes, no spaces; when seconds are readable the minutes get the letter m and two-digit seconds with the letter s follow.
1h43
